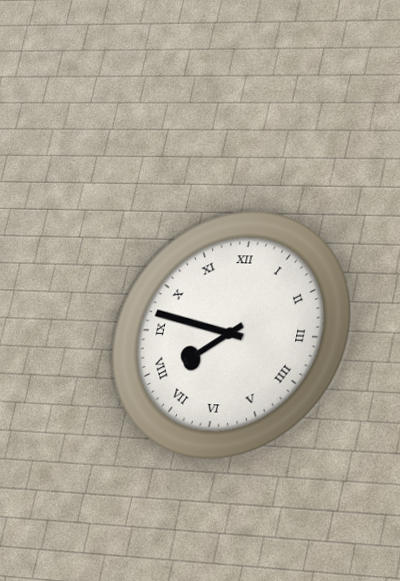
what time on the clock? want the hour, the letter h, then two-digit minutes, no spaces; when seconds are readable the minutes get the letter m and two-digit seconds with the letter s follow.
7h47
